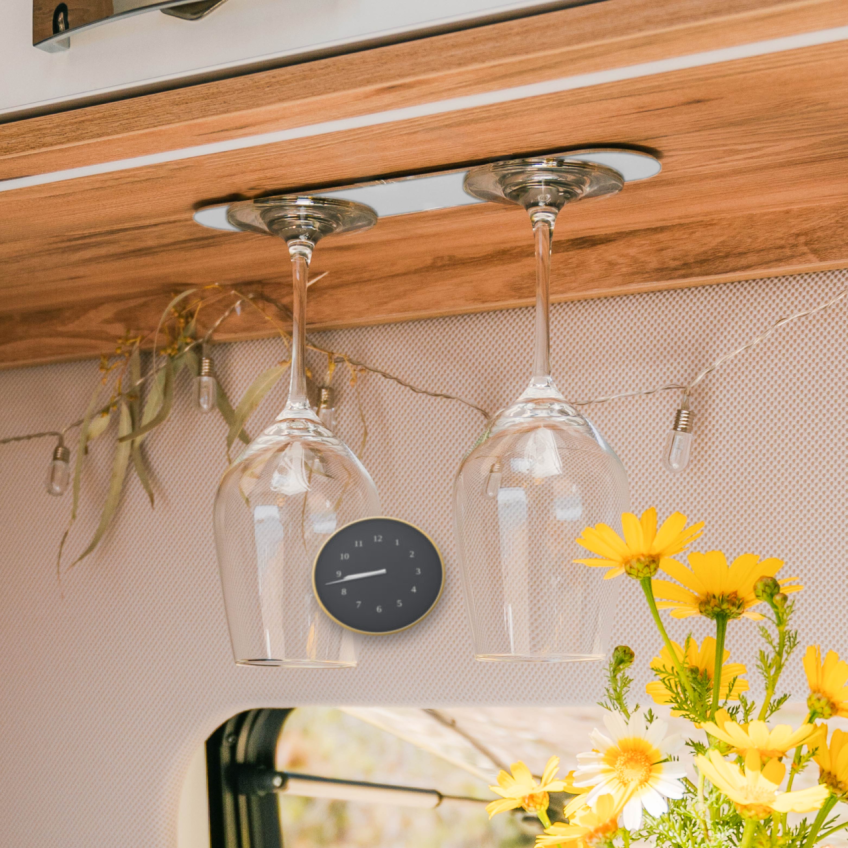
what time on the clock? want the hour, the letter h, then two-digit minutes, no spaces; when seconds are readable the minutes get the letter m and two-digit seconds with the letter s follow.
8h43
